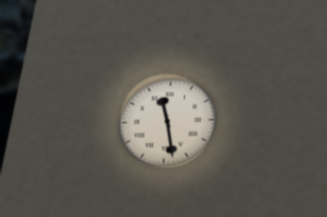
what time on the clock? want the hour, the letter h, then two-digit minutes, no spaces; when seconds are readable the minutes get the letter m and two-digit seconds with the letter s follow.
11h28
